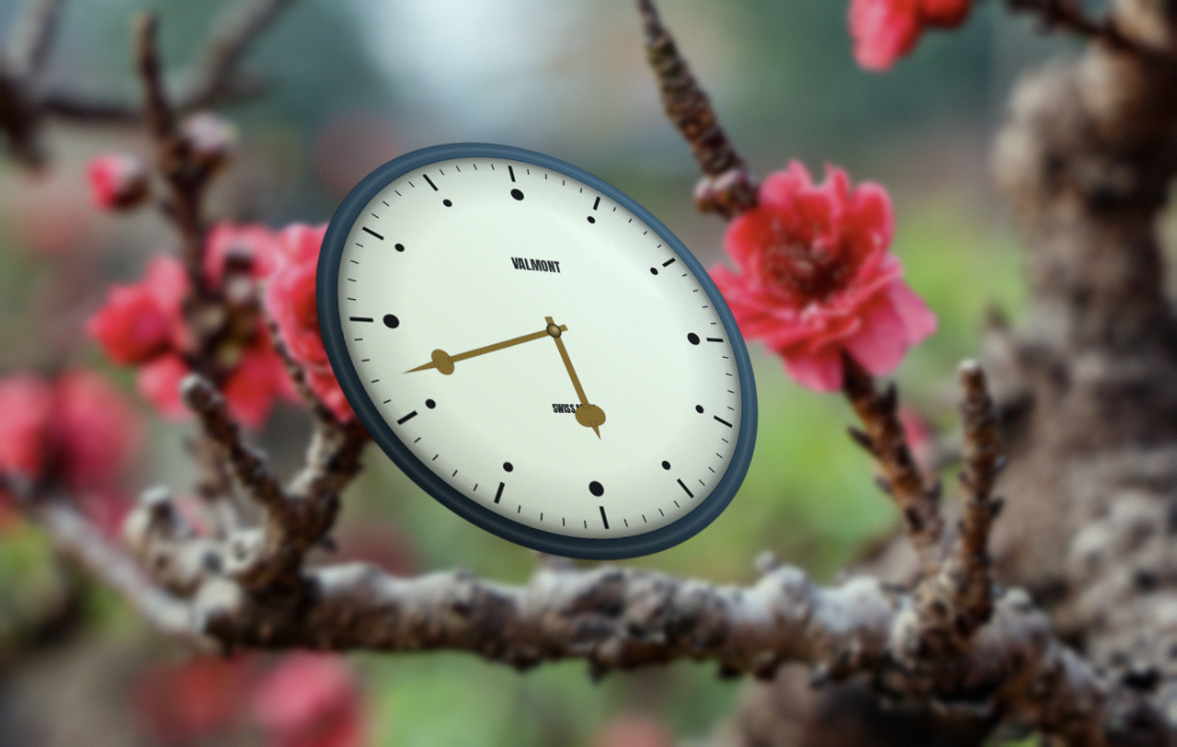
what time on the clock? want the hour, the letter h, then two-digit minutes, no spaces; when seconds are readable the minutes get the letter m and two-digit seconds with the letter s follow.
5h42
